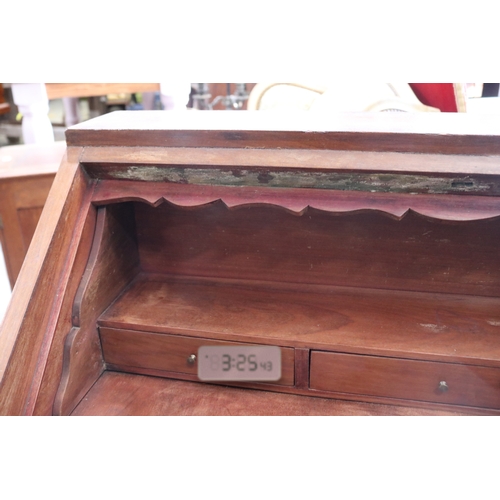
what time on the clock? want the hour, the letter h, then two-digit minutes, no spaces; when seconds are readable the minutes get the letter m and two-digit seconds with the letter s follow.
3h25
